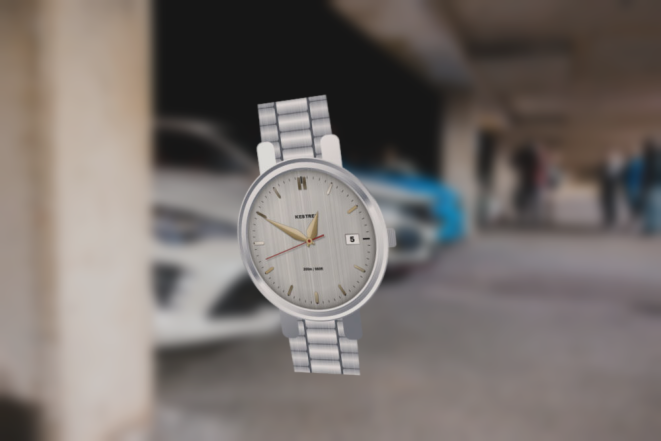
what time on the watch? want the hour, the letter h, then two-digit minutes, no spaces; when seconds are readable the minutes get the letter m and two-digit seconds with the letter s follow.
12h49m42s
